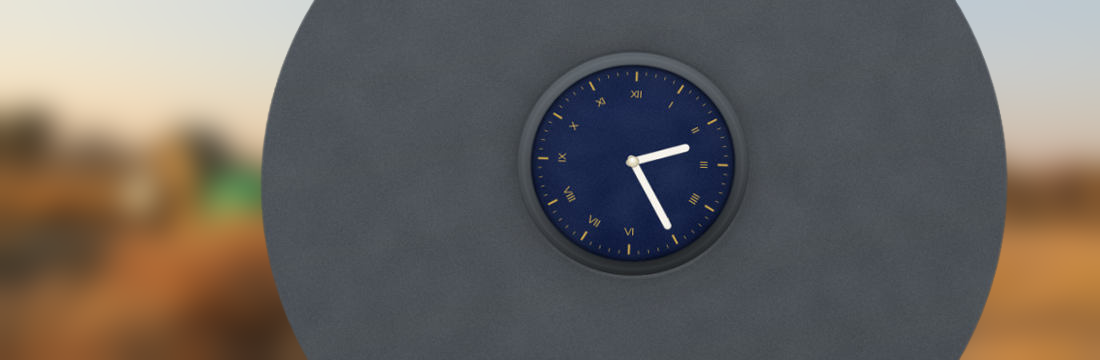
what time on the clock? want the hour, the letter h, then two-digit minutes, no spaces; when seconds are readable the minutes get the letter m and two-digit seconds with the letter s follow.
2h25
